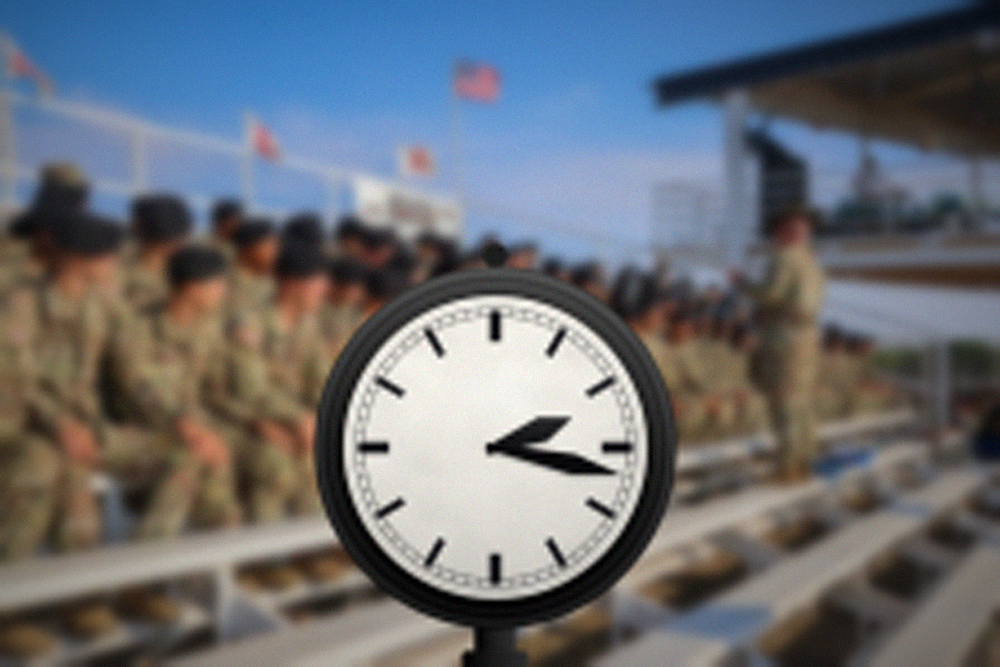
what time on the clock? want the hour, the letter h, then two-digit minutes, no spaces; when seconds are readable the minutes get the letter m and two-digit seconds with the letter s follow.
2h17
